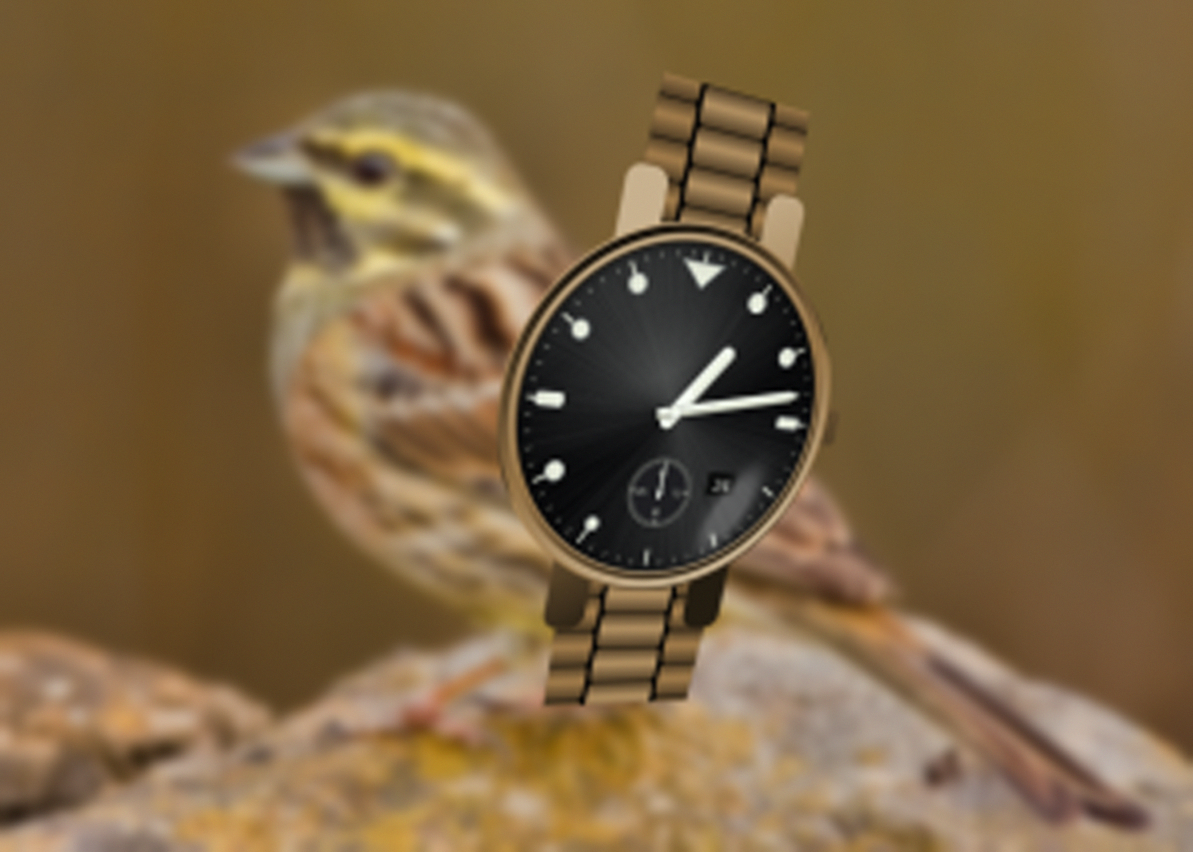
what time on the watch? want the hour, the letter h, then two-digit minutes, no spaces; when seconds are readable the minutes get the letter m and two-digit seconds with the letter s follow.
1h13
